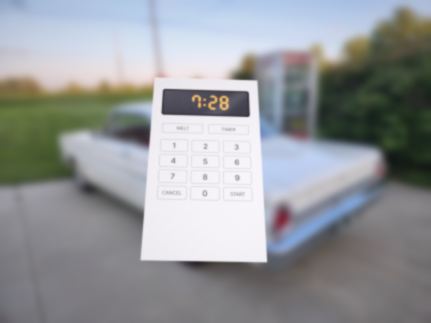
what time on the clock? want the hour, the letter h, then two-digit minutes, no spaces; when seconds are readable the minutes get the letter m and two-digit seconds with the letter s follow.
7h28
